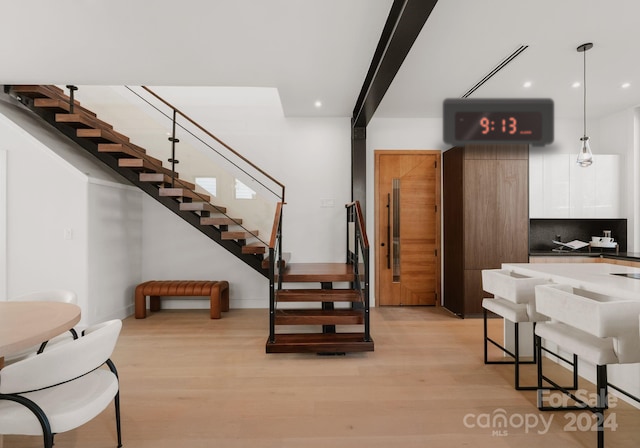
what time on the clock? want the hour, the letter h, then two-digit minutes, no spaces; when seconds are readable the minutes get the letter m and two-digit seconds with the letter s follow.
9h13
